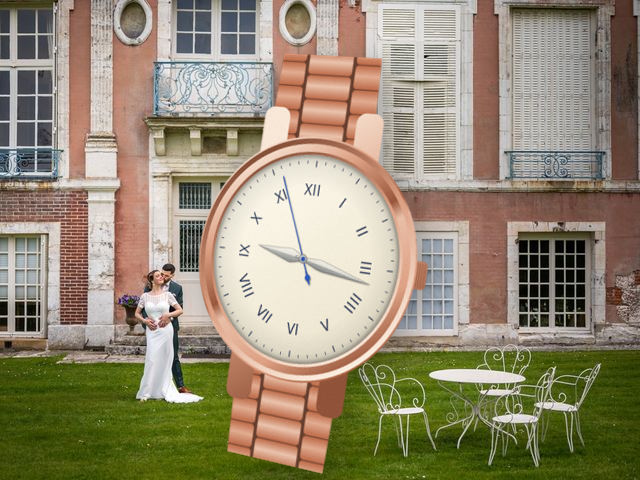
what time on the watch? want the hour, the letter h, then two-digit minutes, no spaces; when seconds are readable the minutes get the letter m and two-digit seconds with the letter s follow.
9h16m56s
